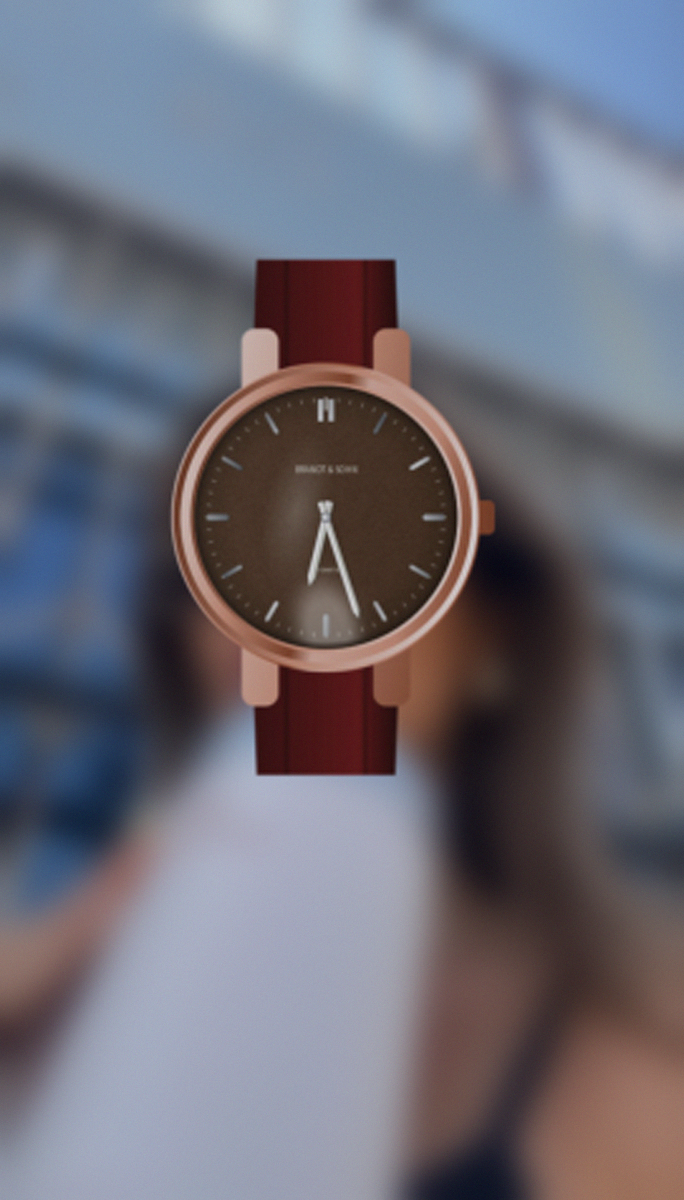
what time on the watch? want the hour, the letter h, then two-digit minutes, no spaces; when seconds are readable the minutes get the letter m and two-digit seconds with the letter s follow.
6h27
